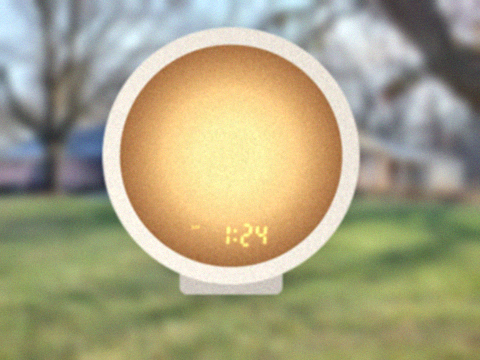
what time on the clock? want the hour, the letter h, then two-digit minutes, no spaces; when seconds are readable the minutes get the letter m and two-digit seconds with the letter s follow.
1h24
